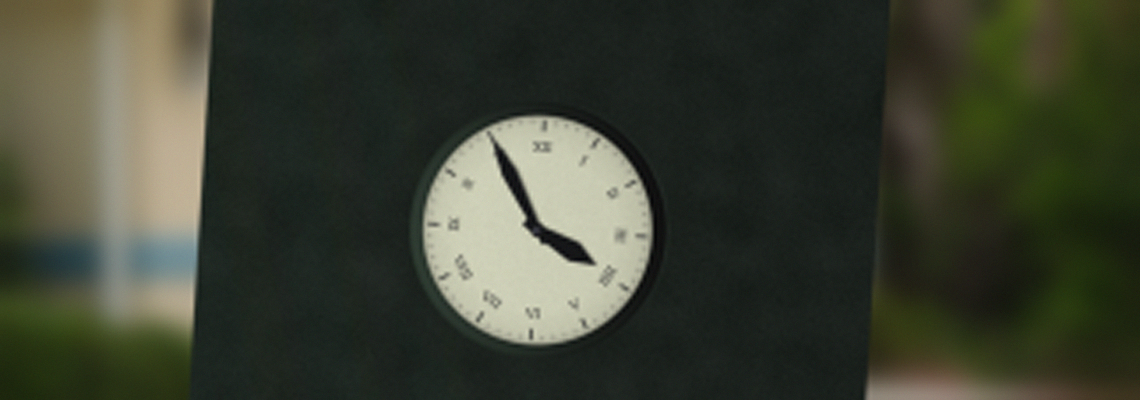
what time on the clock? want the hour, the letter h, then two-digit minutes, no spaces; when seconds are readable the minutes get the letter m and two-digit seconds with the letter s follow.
3h55
